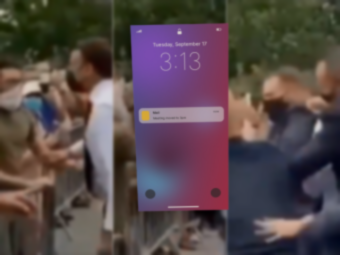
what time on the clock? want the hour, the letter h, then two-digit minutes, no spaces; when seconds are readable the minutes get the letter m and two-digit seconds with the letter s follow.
3h13
